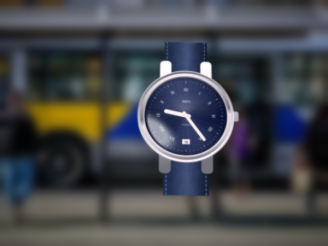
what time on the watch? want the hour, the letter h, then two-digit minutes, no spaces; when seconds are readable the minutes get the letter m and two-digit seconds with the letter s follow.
9h24
